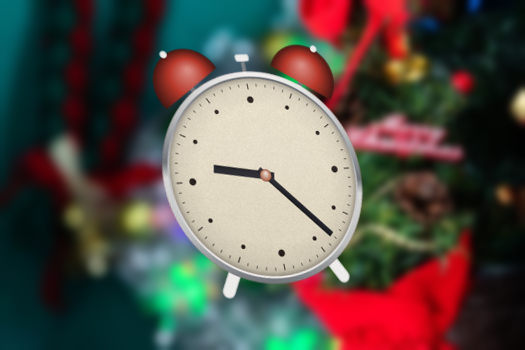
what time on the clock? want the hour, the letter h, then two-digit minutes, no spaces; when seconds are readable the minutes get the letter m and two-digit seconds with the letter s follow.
9h23
